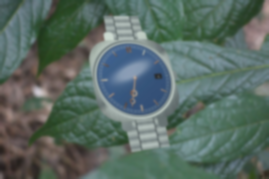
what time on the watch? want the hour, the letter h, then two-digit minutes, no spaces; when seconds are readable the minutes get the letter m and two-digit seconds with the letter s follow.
6h33
